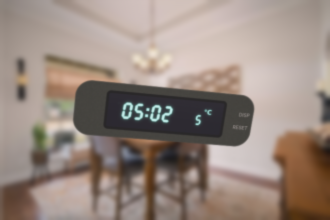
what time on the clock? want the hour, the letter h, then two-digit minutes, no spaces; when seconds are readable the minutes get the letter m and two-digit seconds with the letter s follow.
5h02
